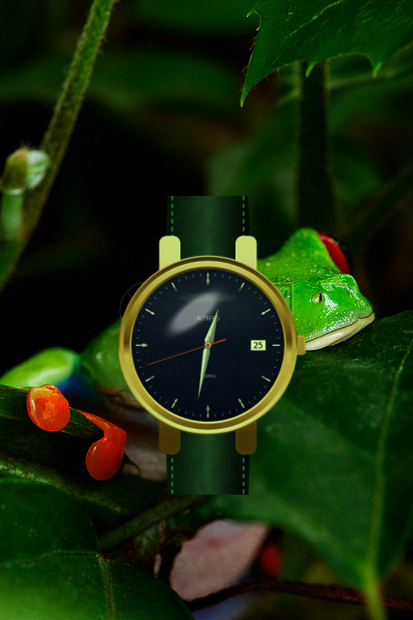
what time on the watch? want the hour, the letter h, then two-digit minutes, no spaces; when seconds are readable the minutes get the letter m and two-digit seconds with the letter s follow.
12h31m42s
